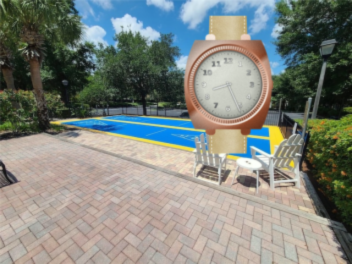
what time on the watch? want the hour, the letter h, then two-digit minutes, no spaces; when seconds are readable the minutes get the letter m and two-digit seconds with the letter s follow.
8h26
